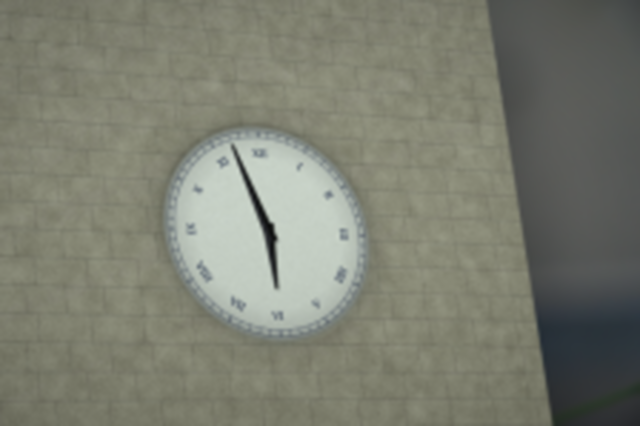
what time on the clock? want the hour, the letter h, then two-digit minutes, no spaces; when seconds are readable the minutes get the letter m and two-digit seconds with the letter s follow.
5h57
